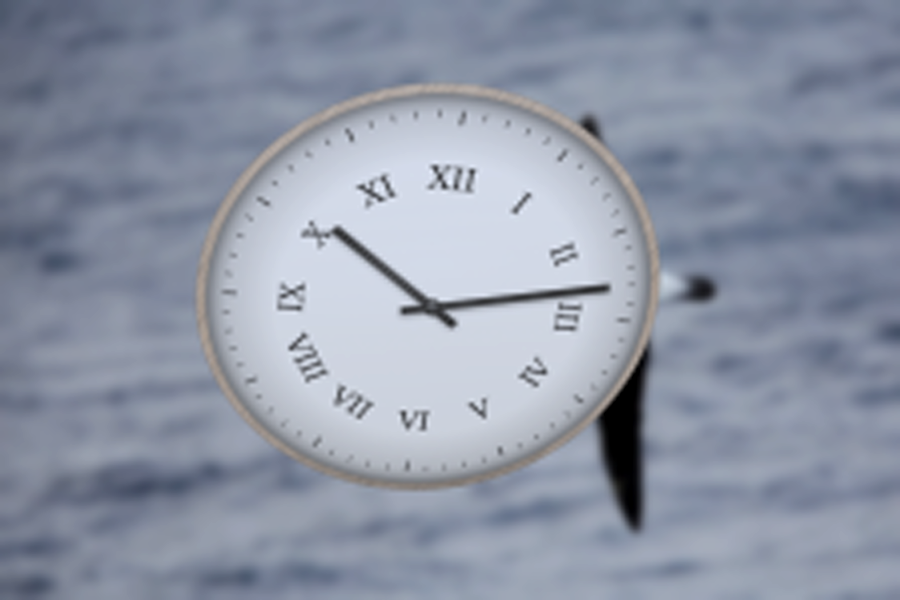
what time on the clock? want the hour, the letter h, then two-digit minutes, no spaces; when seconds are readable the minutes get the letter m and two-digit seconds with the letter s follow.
10h13
